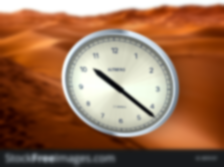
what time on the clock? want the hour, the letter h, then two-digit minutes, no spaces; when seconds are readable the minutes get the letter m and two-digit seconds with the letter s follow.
10h22
